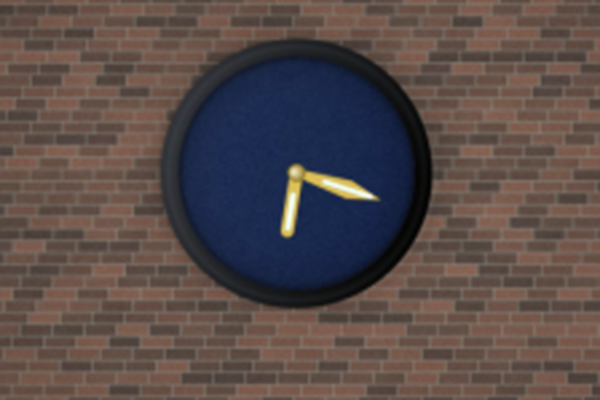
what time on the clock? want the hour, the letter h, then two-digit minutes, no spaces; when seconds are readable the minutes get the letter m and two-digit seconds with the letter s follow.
6h18
